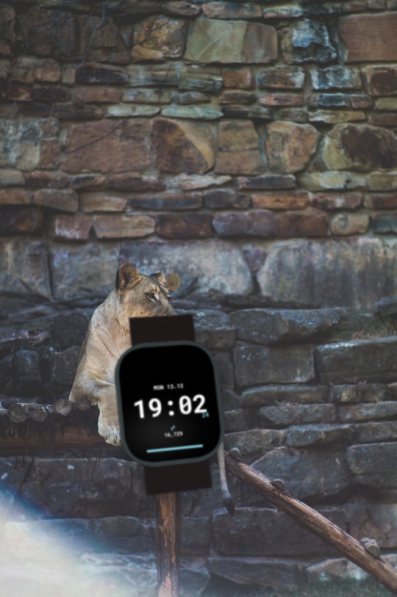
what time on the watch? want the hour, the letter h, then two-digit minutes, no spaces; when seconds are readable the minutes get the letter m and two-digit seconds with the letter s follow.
19h02
